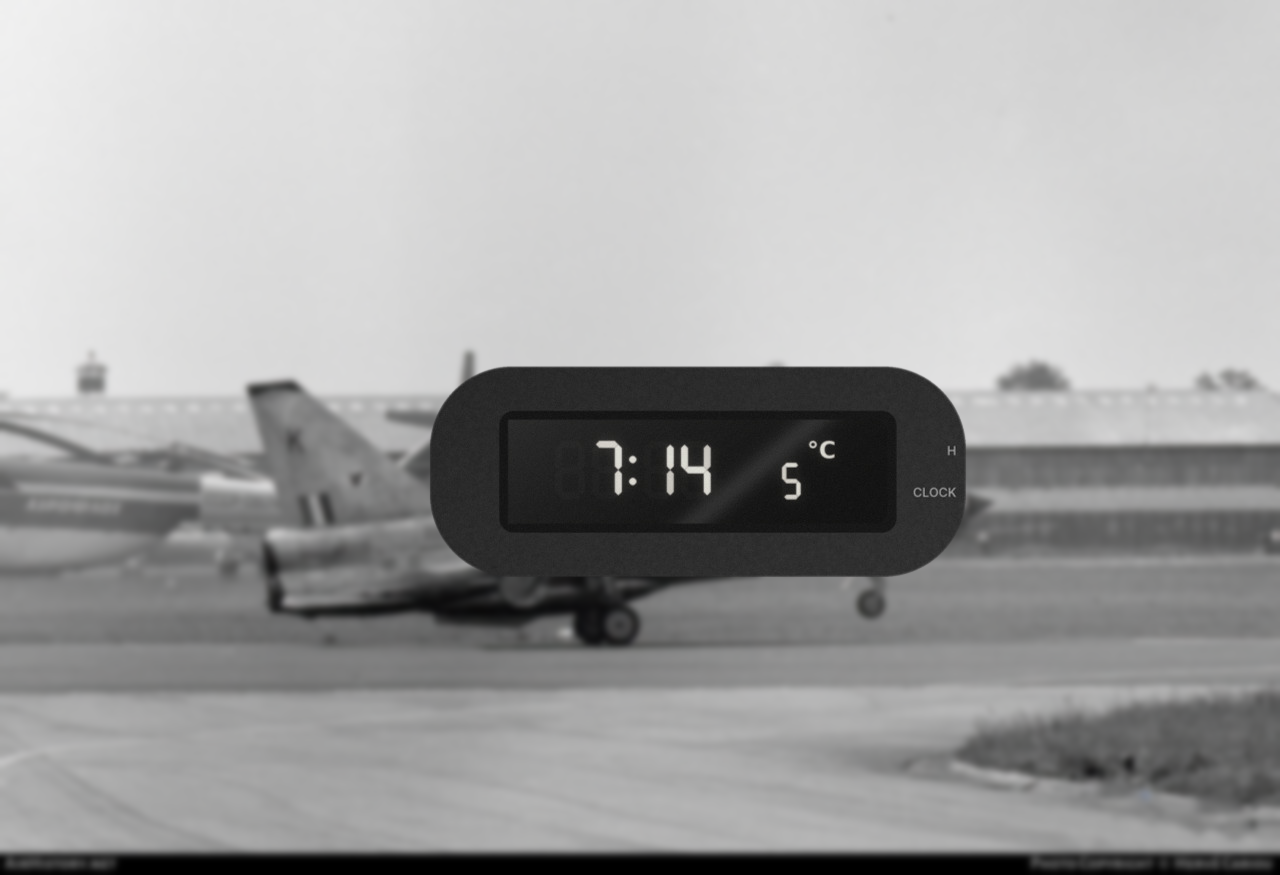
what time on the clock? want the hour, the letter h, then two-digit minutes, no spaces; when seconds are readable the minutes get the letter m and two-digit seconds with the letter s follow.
7h14
